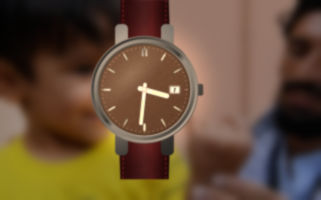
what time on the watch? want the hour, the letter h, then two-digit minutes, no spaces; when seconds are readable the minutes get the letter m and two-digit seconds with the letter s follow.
3h31
